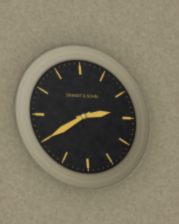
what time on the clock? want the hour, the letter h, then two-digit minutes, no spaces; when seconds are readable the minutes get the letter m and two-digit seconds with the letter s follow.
2h40
